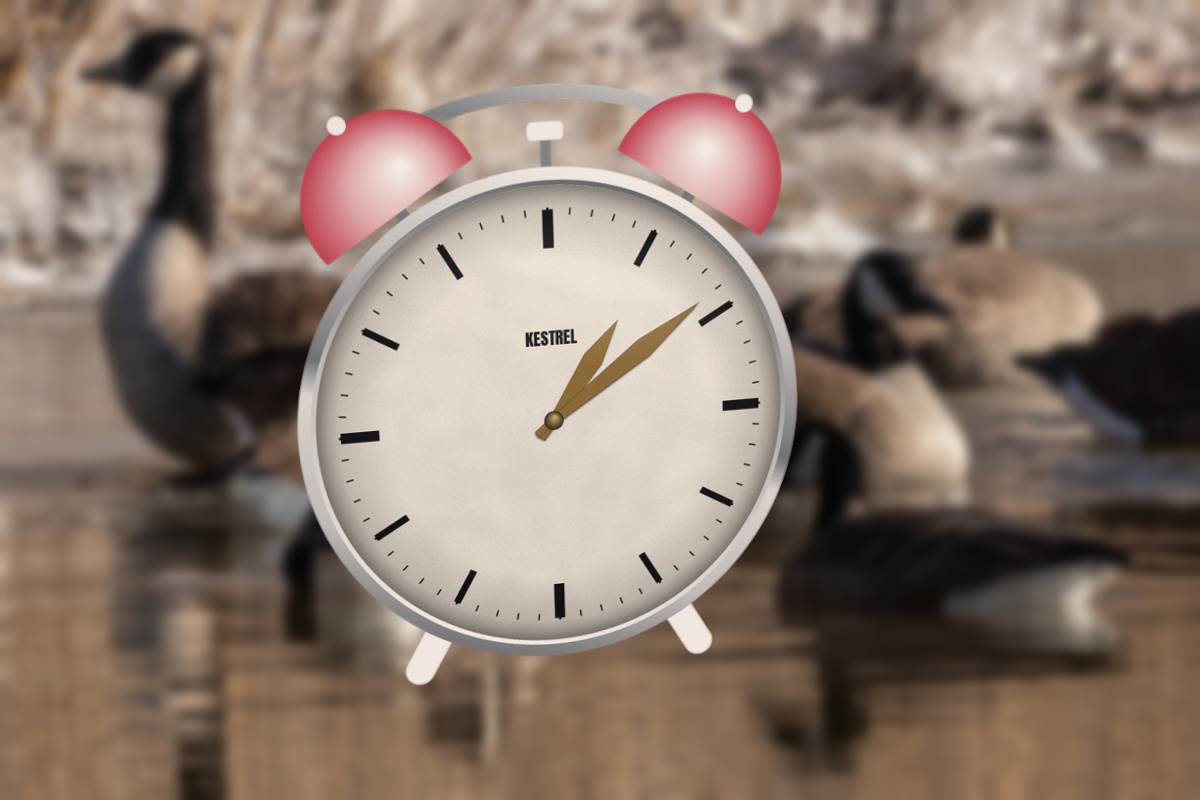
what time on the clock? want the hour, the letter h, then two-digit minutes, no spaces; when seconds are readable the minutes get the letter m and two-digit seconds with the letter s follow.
1h09
